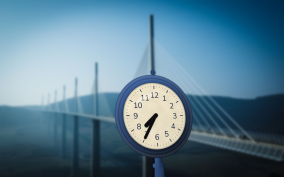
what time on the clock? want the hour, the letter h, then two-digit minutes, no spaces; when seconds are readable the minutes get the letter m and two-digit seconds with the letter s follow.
7h35
